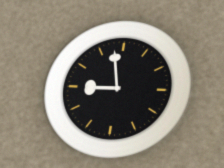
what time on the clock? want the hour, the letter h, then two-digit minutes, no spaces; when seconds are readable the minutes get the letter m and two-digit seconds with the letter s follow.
8h58
